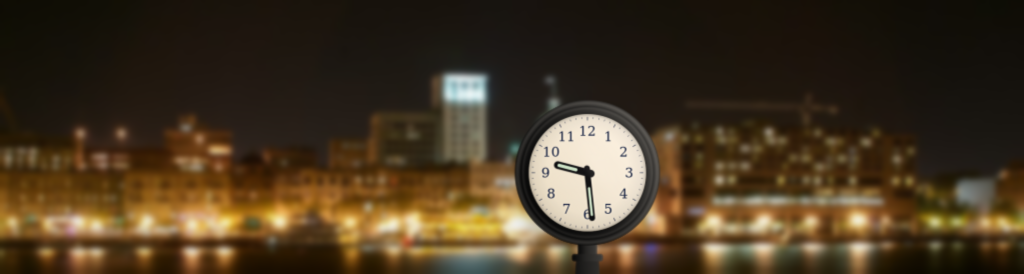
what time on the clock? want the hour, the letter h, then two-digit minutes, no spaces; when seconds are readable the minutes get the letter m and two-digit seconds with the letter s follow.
9h29
